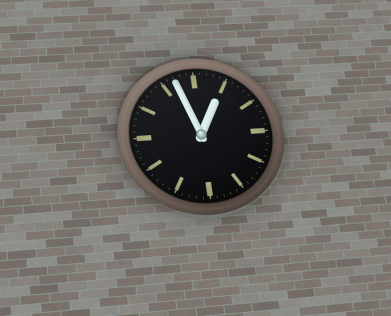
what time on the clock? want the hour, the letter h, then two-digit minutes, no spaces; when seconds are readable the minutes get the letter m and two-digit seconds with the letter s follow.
12h57
